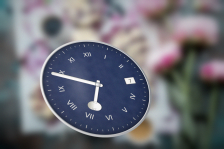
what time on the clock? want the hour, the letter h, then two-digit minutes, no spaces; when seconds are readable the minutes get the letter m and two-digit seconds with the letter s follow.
6h49
